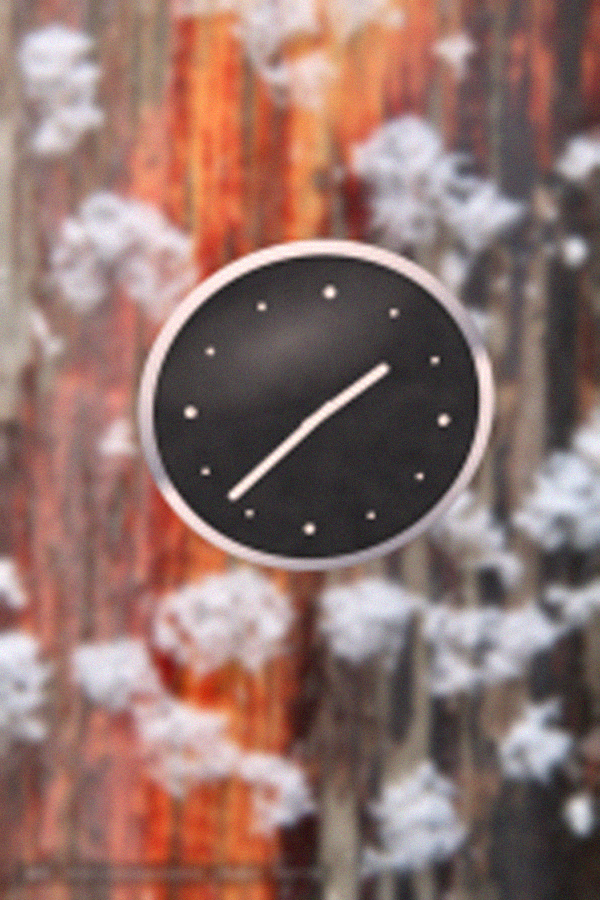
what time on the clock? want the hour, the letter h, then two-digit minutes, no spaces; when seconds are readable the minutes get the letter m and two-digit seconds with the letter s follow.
1h37
